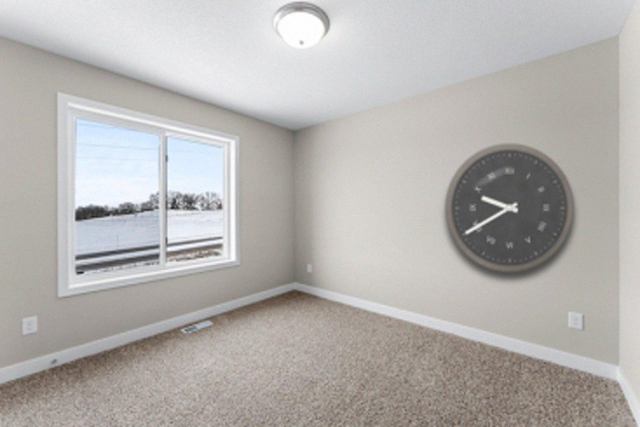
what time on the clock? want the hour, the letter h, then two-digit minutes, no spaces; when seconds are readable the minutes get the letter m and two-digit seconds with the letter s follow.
9h40
